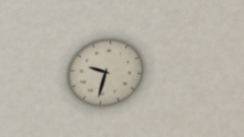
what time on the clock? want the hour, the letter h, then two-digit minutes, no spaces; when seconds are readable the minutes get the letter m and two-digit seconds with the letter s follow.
9h31
